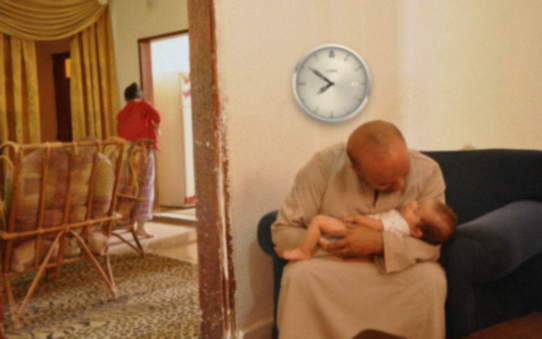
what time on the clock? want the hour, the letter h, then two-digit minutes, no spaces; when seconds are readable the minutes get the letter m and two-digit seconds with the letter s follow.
7h51
